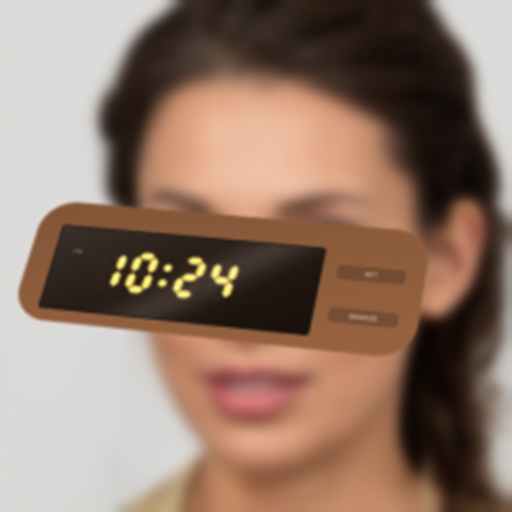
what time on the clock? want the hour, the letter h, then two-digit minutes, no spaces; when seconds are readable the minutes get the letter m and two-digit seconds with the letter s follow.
10h24
